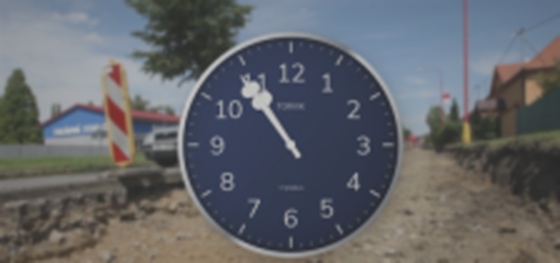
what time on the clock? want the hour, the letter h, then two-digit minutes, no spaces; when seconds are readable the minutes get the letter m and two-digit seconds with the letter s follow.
10h54
